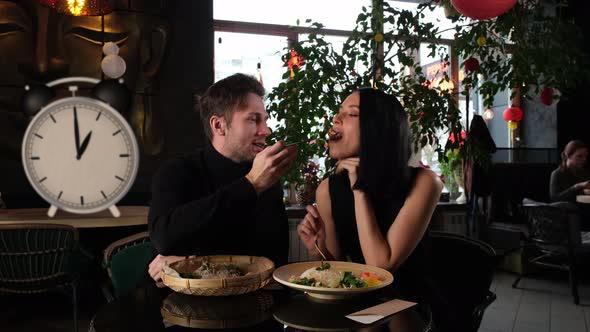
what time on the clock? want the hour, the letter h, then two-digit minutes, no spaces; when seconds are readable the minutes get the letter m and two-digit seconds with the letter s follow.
1h00
